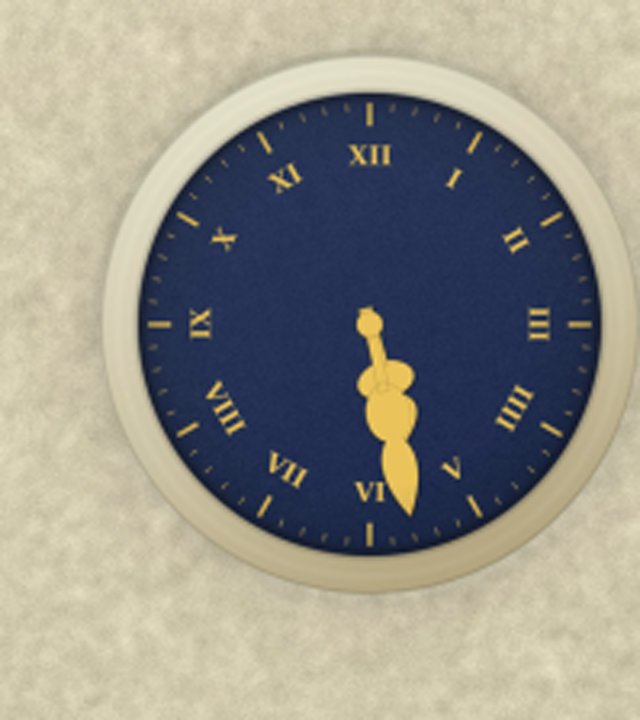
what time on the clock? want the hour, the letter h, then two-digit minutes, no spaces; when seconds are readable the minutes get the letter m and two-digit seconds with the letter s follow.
5h28
